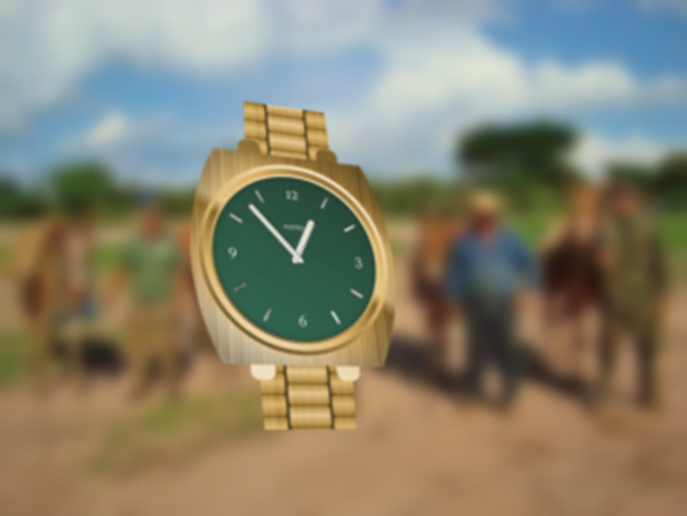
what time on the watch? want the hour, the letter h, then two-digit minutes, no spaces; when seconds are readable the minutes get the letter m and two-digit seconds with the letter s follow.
12h53
